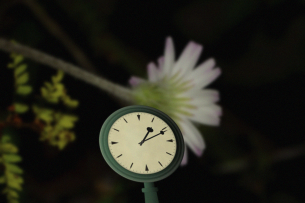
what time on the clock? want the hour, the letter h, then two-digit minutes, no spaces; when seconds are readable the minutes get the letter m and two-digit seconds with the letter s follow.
1h11
